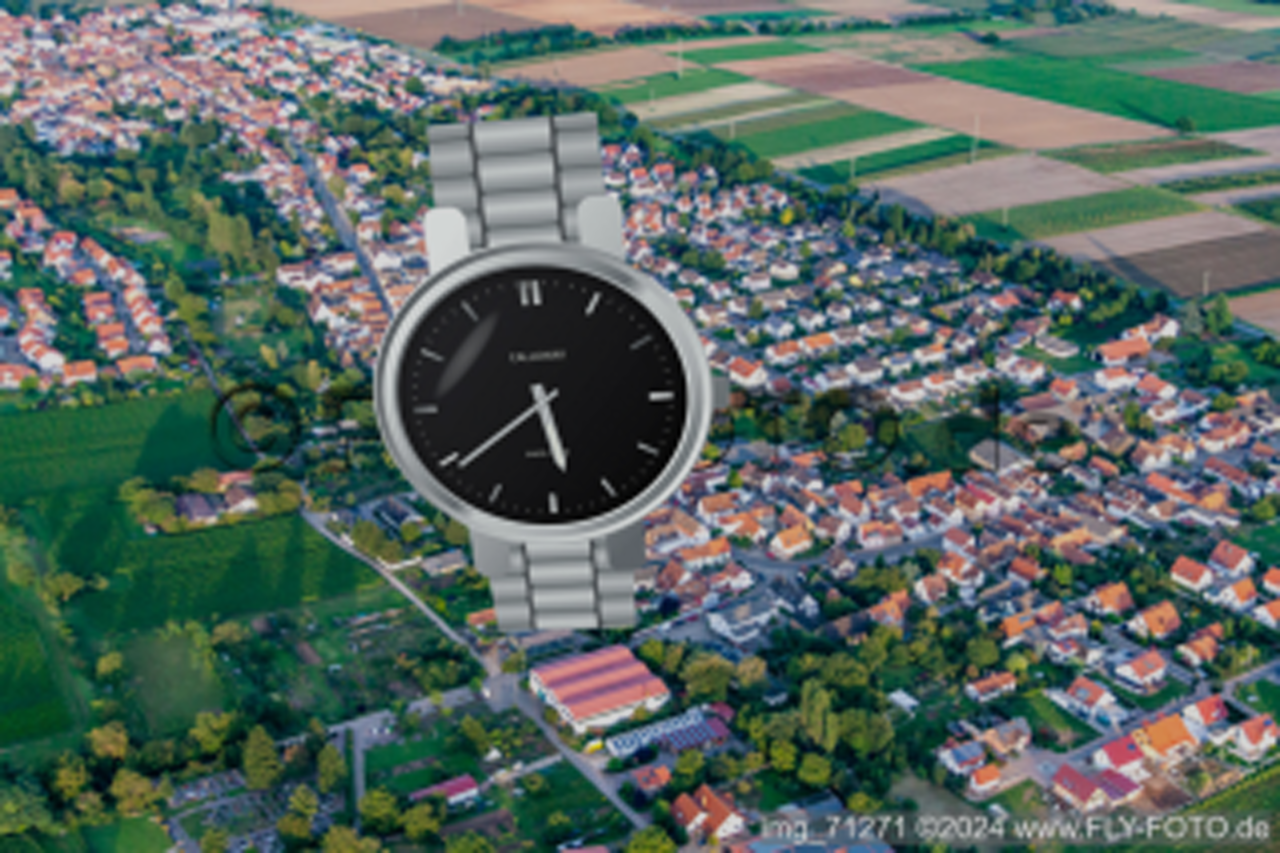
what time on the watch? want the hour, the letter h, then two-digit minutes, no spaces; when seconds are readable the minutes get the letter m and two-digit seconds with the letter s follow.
5h39
